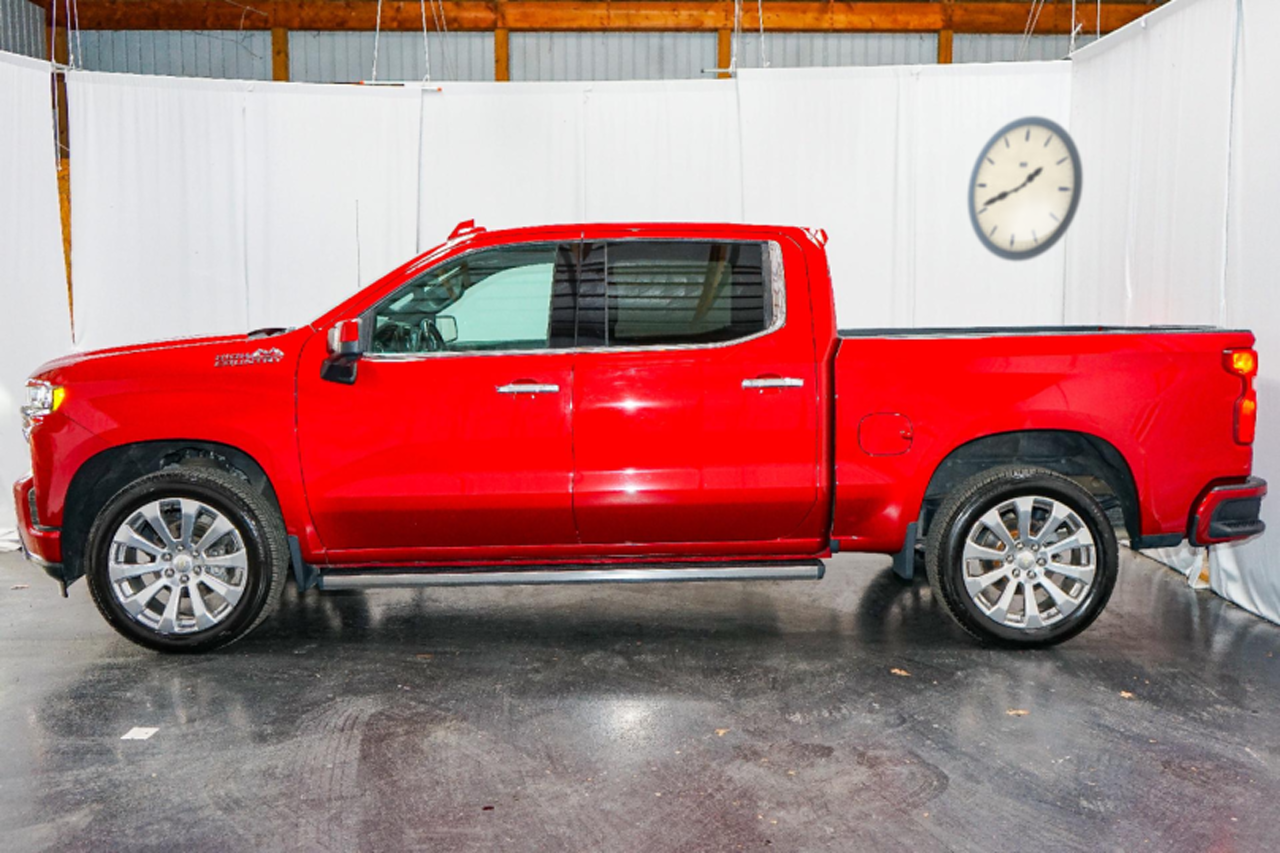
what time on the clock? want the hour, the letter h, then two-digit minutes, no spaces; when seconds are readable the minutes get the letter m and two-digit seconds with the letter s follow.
1h41
